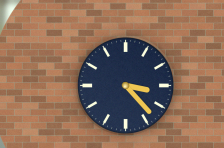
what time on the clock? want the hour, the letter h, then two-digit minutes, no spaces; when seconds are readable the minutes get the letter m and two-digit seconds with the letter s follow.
3h23
